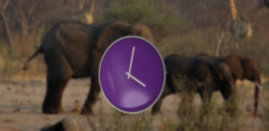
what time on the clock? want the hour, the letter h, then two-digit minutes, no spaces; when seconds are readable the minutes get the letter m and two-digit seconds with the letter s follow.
4h02
